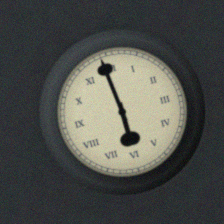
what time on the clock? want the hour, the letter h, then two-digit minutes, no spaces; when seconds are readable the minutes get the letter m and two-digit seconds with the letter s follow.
5h59
